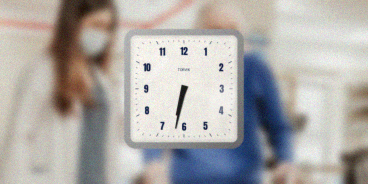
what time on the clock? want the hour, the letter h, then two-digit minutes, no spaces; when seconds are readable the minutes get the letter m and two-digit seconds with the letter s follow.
6h32
